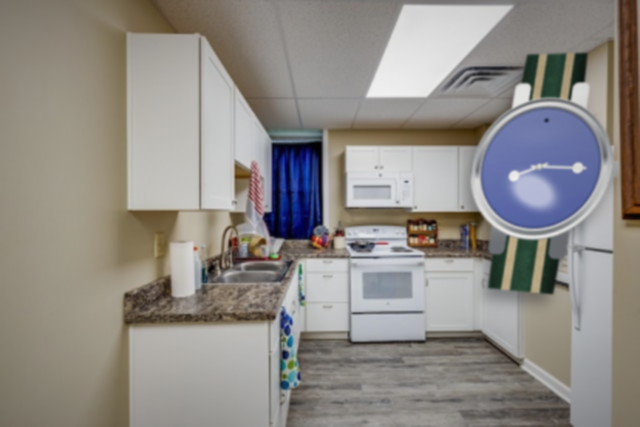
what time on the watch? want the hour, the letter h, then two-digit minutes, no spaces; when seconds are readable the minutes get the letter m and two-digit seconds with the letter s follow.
8h15
